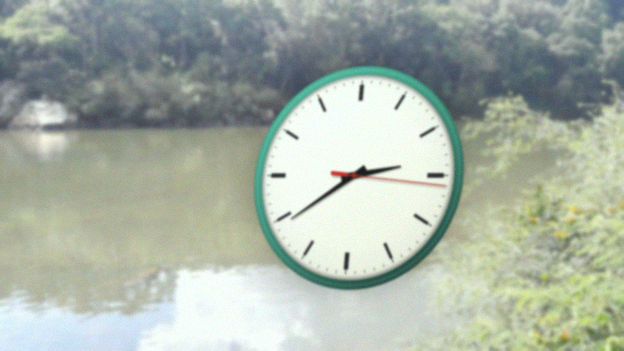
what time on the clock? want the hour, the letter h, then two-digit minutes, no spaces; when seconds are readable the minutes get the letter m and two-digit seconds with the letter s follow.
2h39m16s
